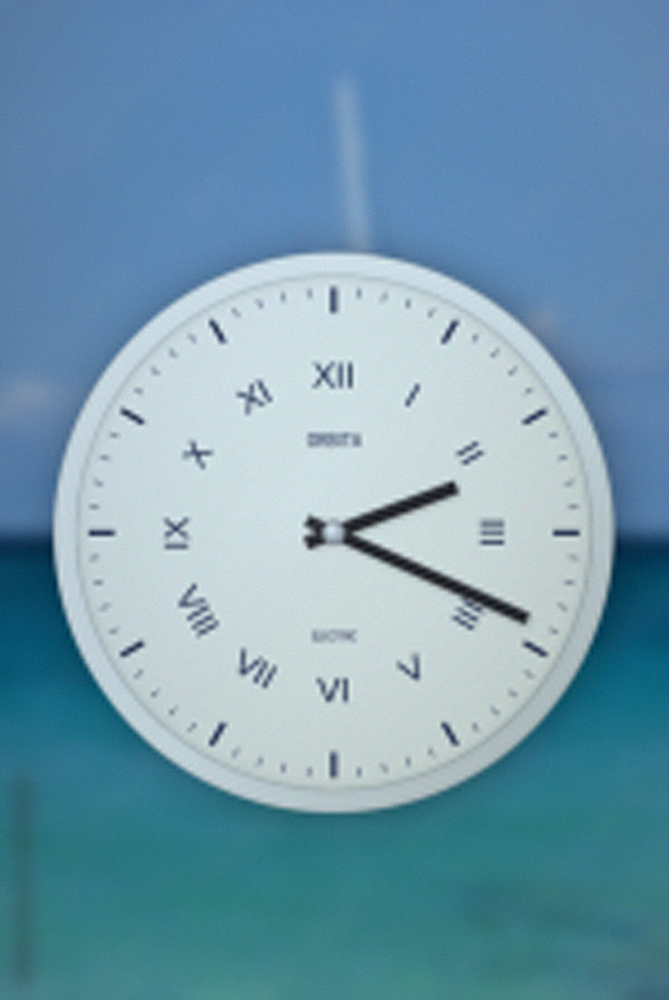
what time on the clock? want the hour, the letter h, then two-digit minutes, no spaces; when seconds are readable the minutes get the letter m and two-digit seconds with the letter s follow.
2h19
